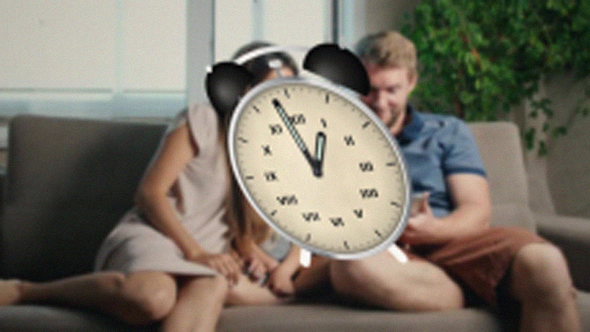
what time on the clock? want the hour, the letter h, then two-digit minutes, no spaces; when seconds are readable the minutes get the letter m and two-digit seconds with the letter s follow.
12h58
